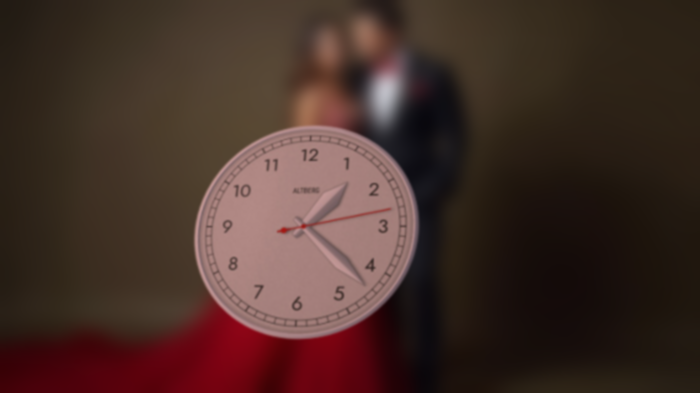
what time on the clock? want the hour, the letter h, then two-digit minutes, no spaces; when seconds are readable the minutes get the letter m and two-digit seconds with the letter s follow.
1h22m13s
